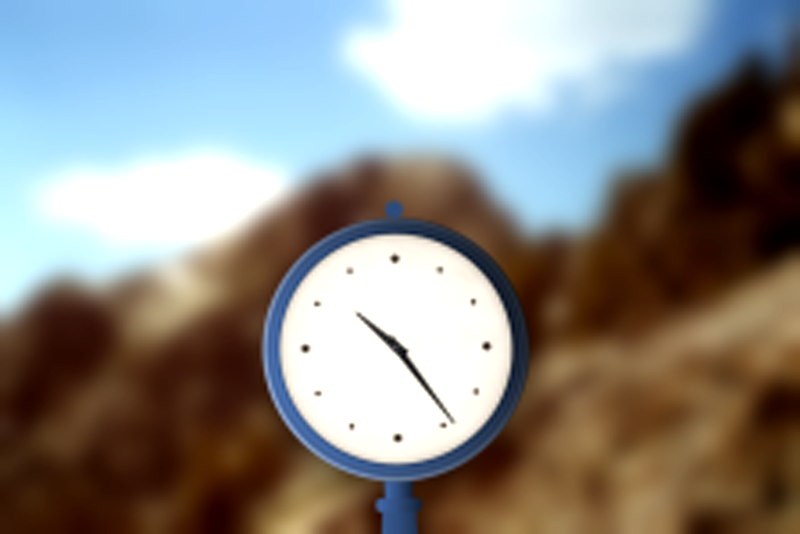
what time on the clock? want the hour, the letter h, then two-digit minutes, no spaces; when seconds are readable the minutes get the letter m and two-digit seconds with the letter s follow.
10h24
